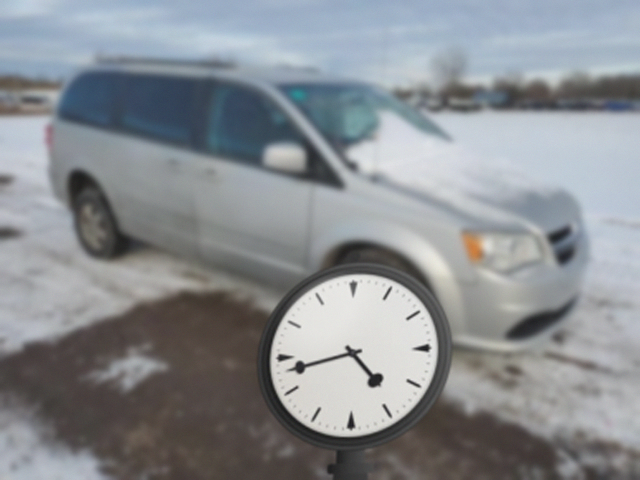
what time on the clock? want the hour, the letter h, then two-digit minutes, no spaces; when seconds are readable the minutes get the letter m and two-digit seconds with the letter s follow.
4h43
